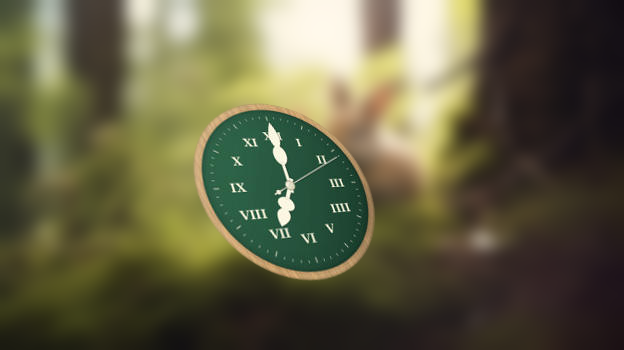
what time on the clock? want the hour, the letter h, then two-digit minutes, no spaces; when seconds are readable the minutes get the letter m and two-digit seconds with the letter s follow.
7h00m11s
